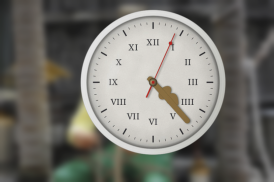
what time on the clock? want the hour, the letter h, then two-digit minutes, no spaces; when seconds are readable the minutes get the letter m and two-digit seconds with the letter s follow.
4h23m04s
